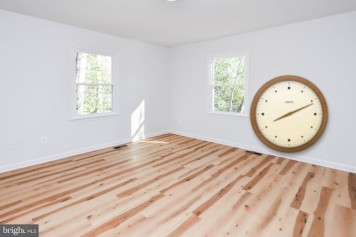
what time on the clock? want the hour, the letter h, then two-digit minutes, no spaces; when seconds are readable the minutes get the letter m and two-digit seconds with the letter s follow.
8h11
